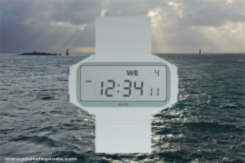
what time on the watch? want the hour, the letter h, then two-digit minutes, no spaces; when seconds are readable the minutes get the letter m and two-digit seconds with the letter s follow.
12h34m11s
